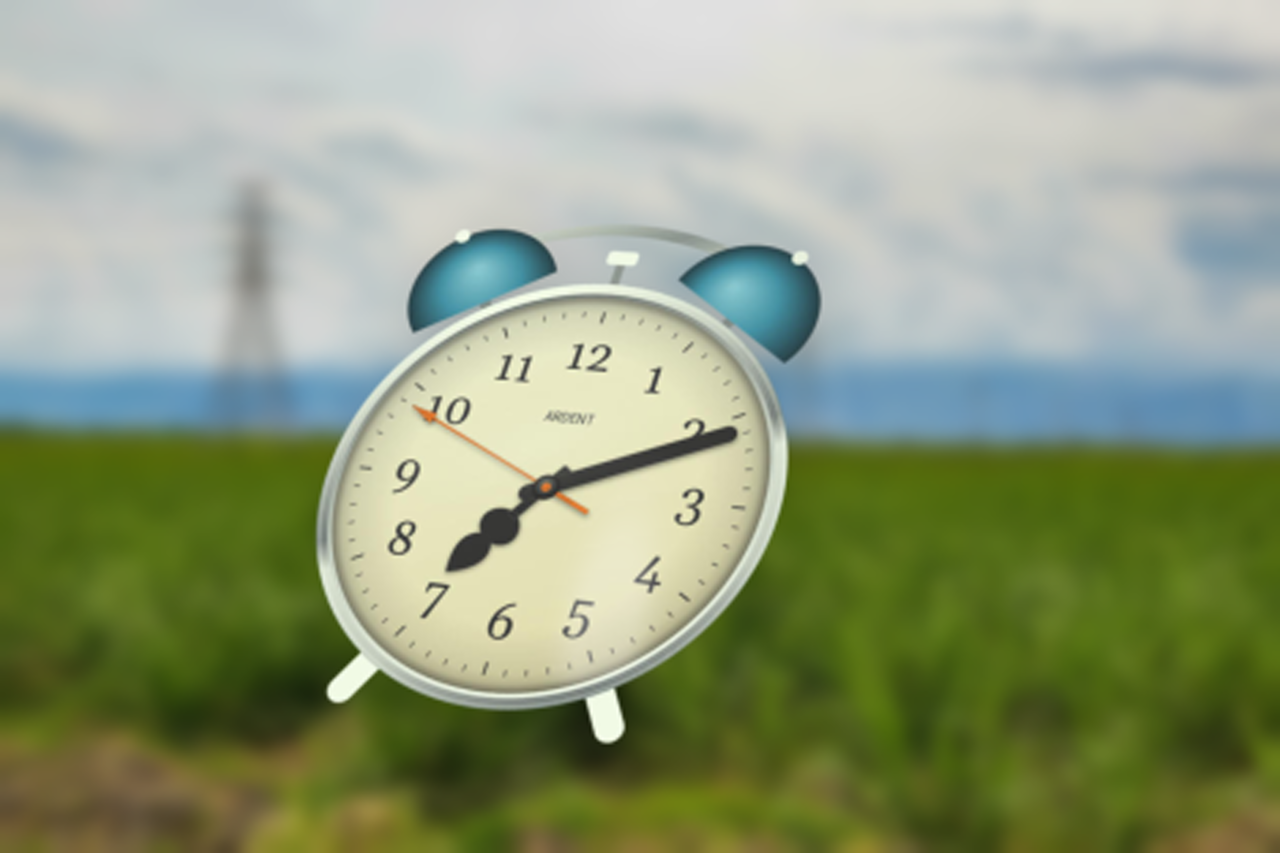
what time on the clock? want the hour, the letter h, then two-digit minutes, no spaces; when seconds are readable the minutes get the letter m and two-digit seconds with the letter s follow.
7h10m49s
